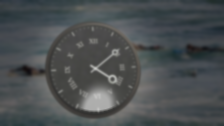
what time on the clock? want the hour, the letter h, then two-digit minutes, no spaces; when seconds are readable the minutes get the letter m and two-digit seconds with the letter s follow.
4h09
